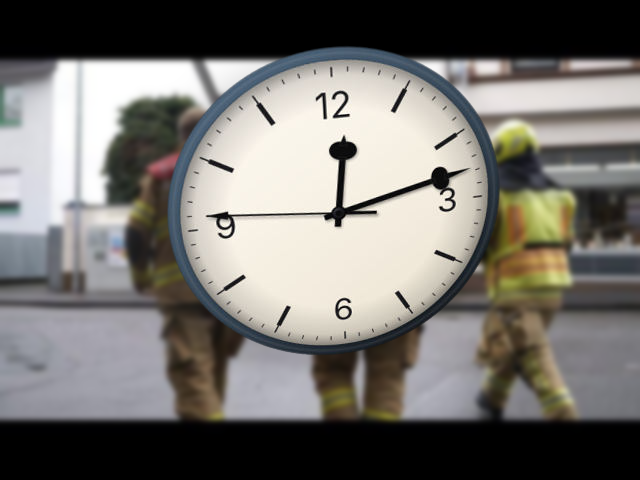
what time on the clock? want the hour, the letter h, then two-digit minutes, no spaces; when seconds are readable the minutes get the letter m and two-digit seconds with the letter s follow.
12h12m46s
